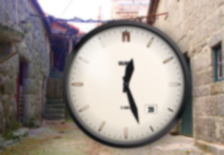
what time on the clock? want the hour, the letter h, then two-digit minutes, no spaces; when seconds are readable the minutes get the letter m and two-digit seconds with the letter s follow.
12h27
